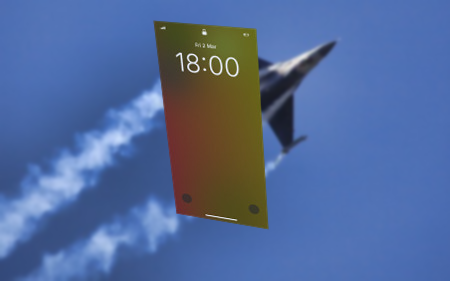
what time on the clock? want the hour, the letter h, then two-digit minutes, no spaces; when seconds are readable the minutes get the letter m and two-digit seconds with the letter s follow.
18h00
